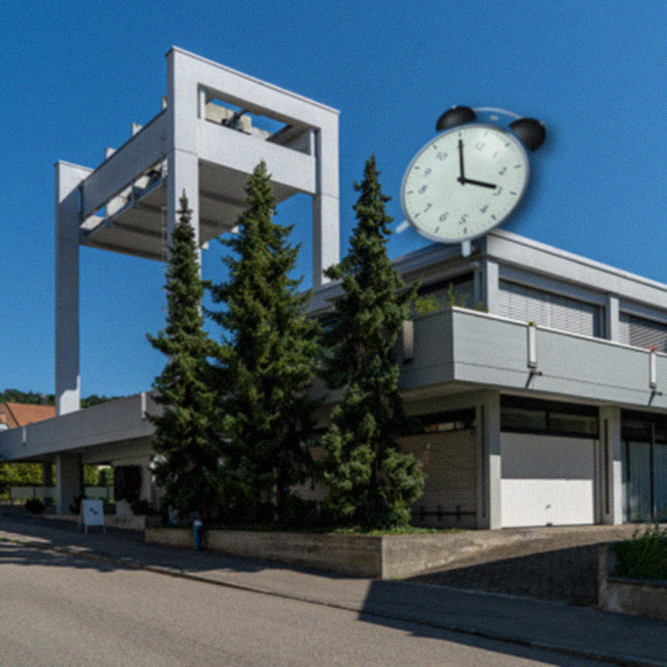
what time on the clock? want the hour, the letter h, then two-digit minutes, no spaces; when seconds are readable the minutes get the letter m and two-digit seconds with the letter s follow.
2h55
